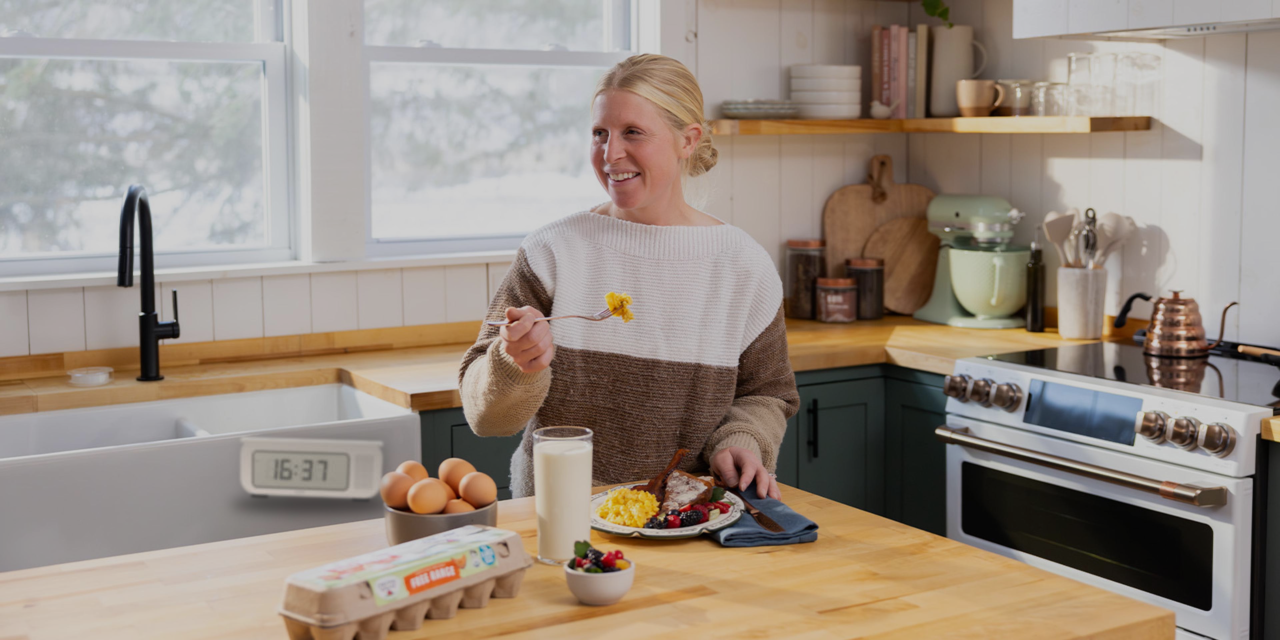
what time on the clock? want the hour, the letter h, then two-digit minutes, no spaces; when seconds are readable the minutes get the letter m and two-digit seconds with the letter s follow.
16h37
